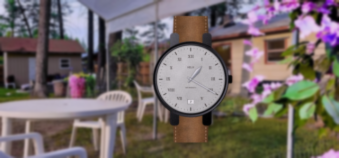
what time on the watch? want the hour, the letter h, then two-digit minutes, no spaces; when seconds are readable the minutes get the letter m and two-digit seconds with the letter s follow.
1h20
